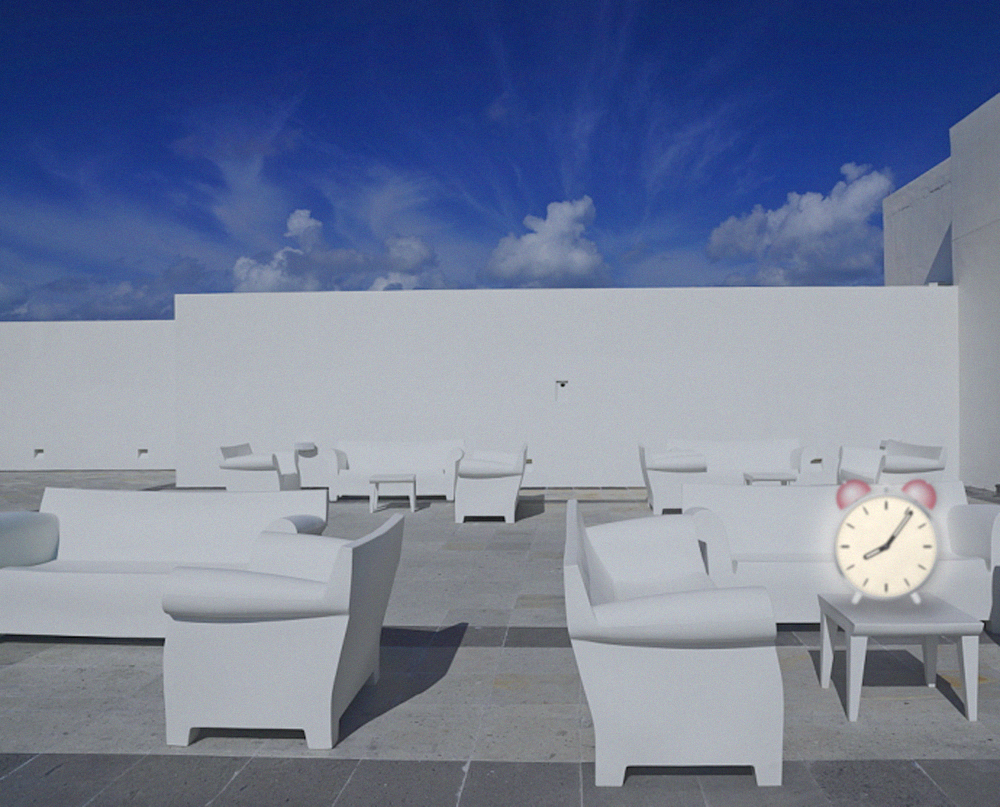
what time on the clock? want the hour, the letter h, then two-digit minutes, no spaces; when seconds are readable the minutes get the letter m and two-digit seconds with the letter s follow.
8h06
